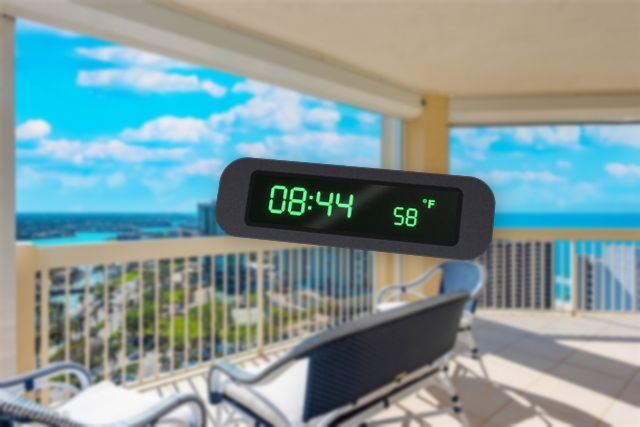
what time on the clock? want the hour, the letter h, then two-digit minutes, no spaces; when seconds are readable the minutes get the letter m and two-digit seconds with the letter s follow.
8h44
